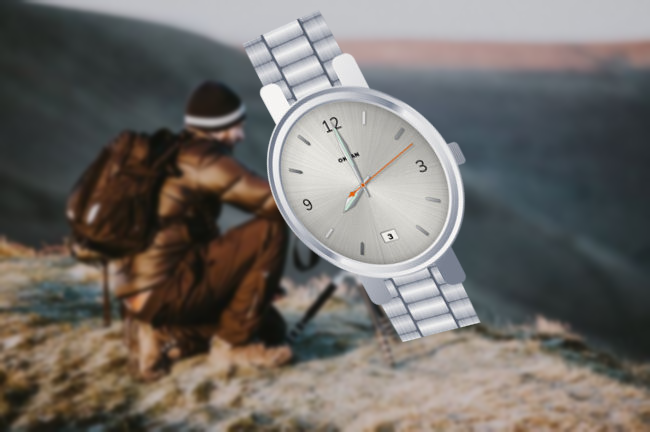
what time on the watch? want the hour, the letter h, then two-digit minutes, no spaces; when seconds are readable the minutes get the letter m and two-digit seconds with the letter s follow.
8h00m12s
